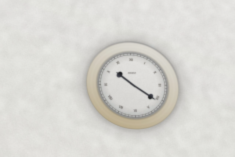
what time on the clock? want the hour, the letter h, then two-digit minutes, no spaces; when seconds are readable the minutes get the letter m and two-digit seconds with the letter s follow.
10h21
